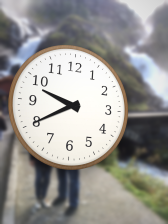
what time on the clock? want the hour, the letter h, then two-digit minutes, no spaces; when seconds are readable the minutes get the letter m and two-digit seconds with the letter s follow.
9h40
